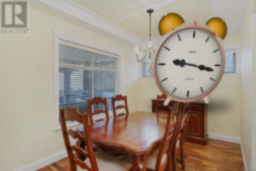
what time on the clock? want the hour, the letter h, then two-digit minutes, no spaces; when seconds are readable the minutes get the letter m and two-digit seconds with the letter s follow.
9h17
